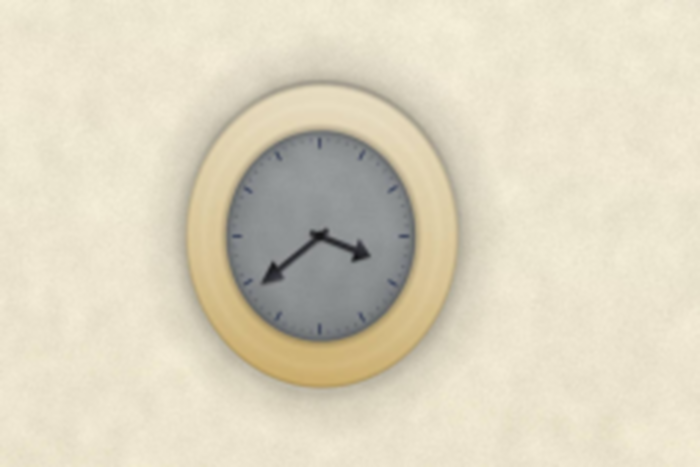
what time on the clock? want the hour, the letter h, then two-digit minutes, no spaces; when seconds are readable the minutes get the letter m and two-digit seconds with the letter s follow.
3h39
